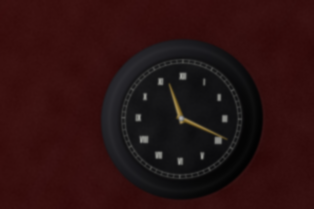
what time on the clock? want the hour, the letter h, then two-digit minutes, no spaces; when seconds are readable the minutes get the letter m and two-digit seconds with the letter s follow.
11h19
